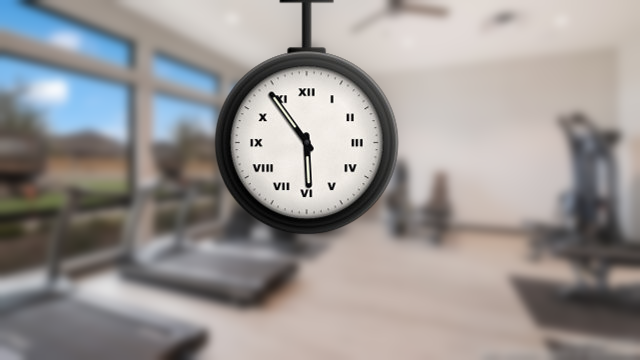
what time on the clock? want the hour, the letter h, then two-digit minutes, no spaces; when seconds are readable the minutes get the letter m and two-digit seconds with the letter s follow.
5h54
